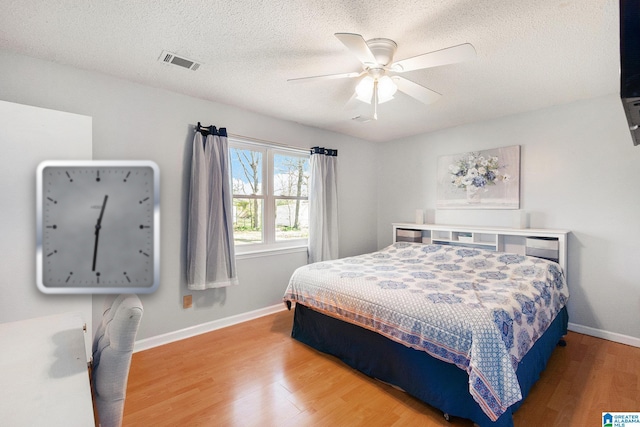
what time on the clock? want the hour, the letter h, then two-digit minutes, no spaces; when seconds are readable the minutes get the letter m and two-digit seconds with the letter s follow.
12h31
